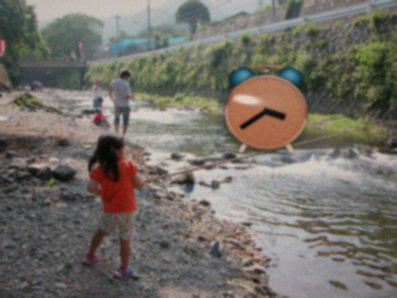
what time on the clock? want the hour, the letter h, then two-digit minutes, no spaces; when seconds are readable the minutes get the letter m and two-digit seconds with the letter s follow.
3h39
